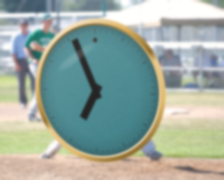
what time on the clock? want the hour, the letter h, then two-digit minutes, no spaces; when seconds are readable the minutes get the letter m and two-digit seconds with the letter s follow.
6h56
